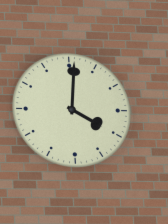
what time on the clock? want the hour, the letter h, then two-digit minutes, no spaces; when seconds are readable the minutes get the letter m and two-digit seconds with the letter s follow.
4h01
